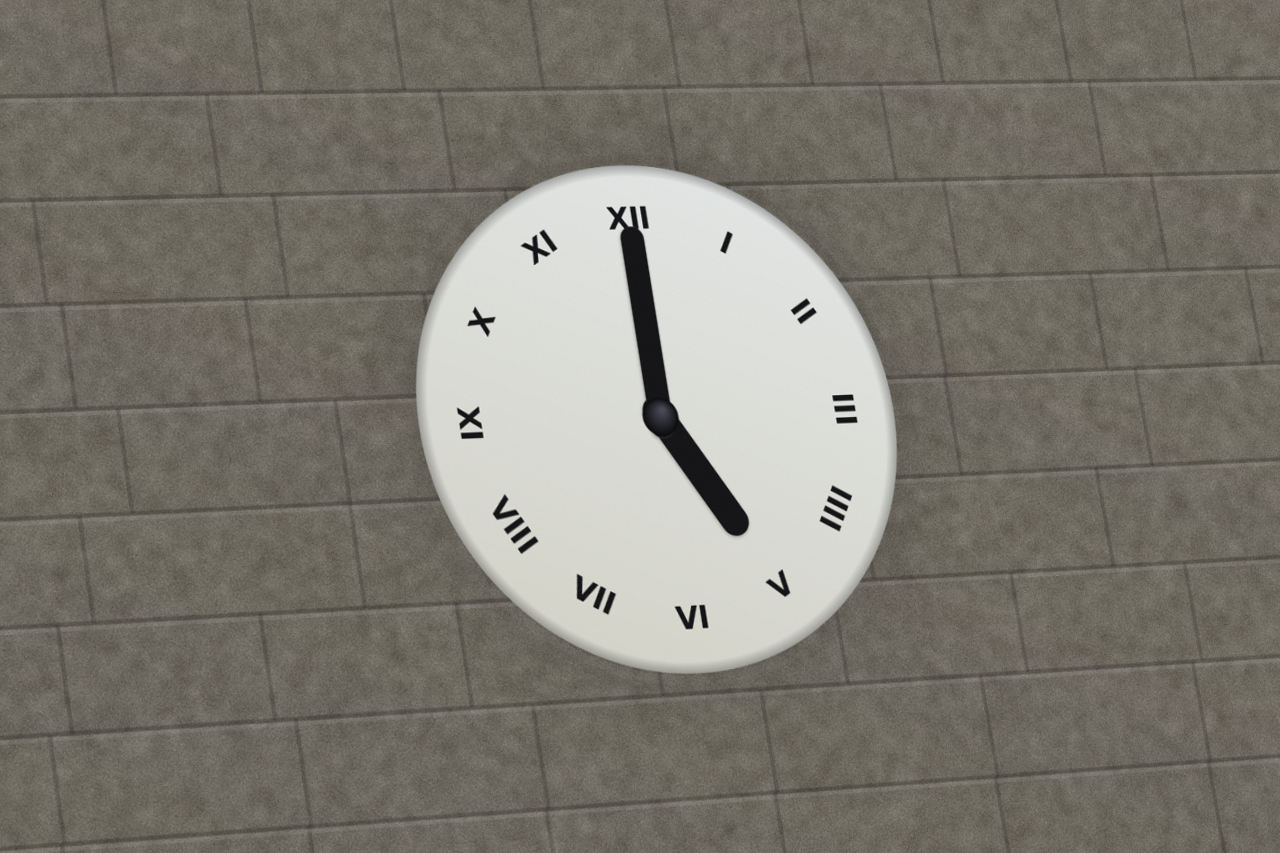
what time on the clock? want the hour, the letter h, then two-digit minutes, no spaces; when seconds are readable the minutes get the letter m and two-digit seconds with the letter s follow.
5h00
